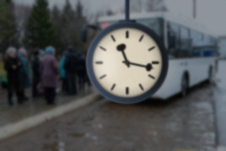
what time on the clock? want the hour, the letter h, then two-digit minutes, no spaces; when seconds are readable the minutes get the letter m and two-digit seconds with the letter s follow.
11h17
